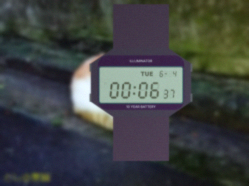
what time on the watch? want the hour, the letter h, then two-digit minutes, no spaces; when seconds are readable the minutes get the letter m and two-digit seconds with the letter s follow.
0h06m37s
